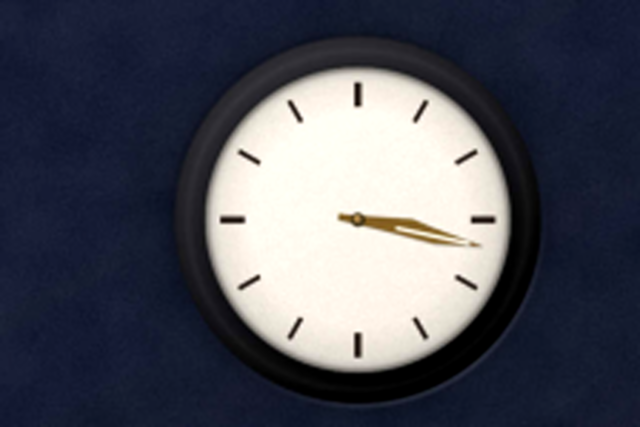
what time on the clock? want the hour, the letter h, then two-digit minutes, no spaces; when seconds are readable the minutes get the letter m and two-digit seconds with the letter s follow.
3h17
